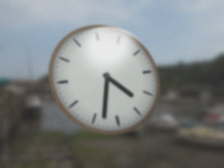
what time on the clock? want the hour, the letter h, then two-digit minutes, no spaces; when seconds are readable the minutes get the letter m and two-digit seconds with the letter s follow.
4h33
